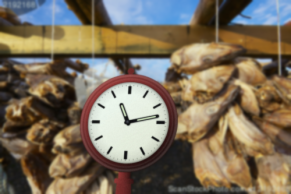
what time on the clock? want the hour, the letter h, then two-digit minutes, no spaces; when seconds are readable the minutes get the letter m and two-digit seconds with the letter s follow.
11h13
